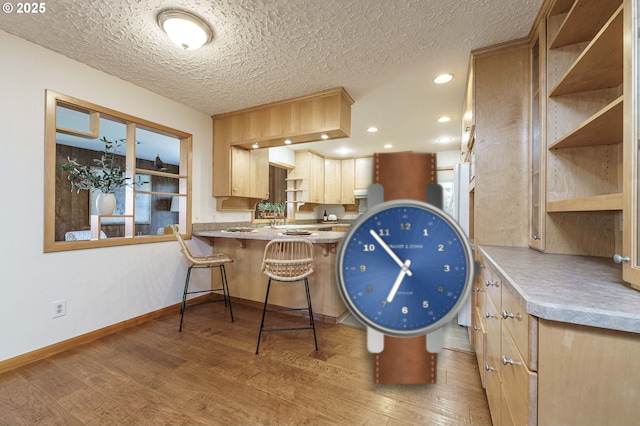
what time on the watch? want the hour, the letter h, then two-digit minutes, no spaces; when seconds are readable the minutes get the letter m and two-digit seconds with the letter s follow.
6h53
